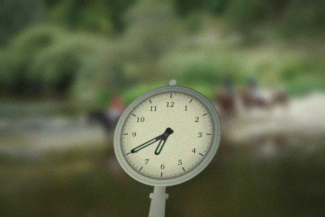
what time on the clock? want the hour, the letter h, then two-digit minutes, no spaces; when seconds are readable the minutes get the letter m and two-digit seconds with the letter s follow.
6h40
